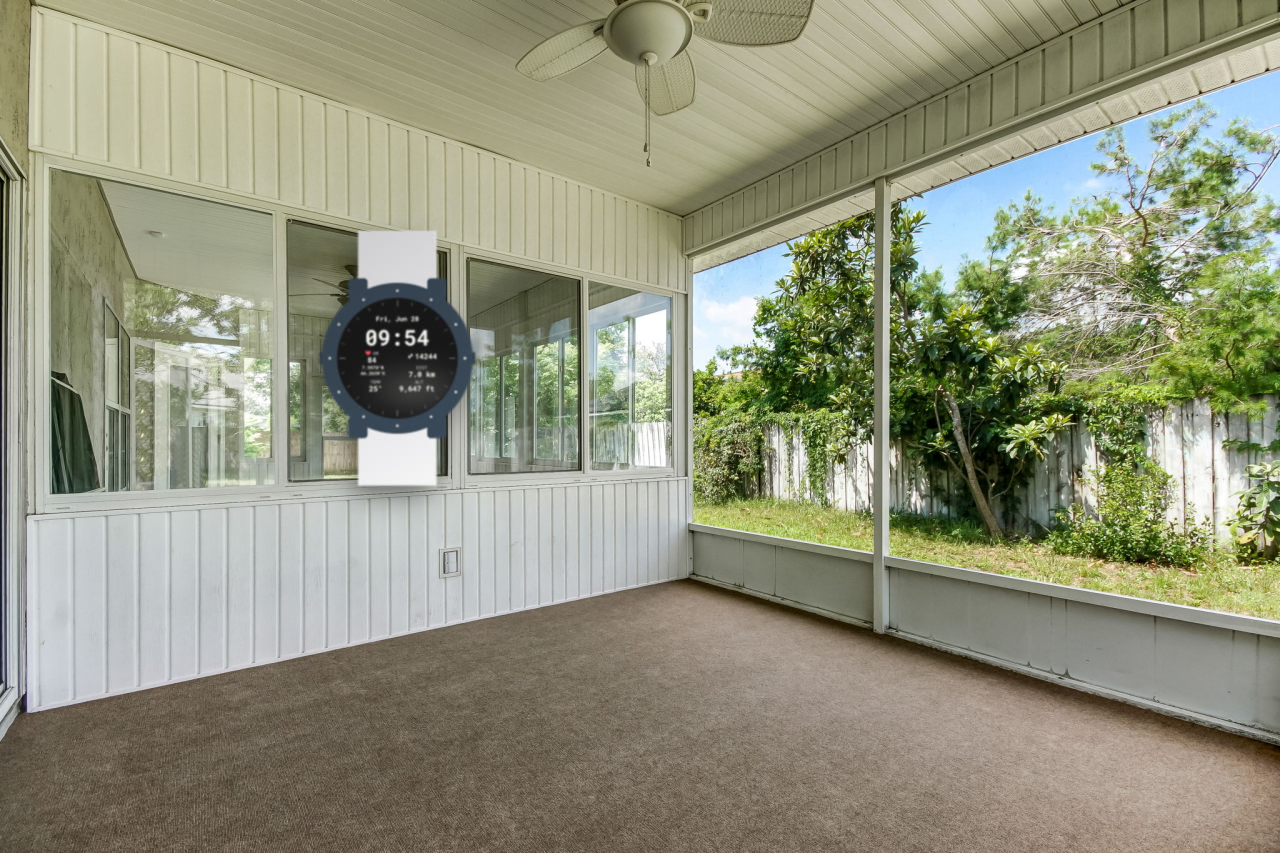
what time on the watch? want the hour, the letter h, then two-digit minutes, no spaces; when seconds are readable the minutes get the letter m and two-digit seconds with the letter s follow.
9h54
